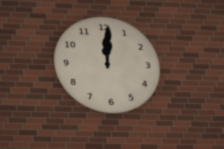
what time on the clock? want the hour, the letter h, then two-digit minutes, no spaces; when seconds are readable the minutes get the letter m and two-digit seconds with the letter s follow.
12h01
